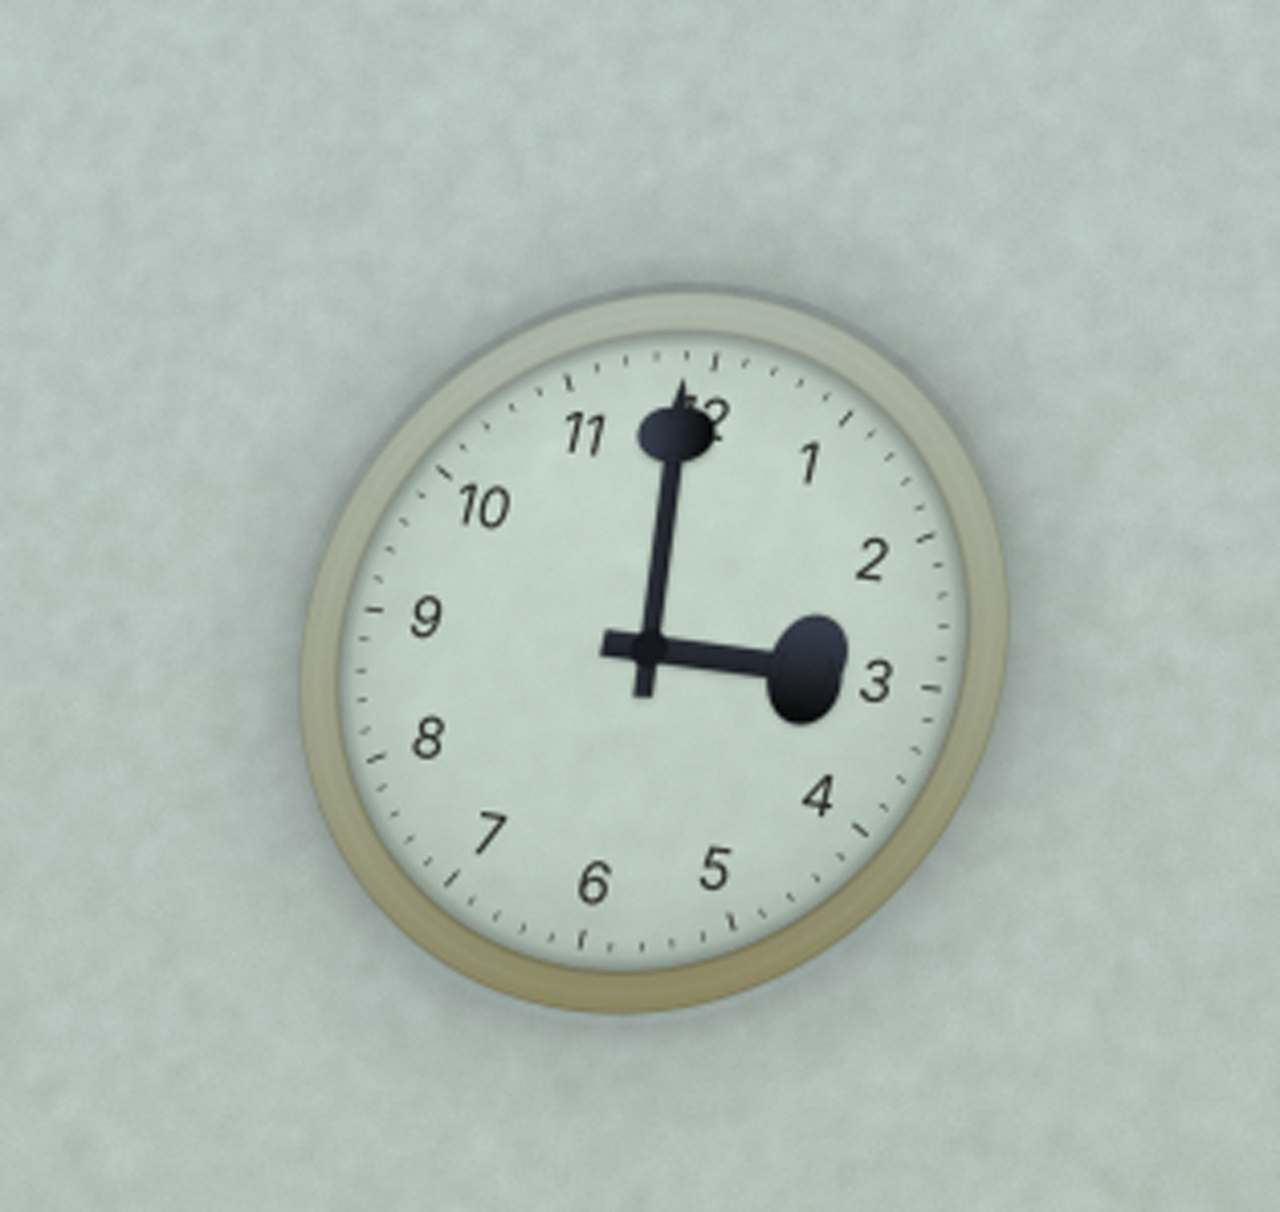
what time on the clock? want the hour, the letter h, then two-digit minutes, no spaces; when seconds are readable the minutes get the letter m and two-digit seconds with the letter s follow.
2h59
